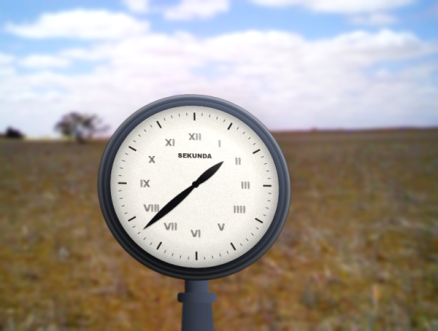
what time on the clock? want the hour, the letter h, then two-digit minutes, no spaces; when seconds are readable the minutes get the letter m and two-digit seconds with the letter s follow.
1h38
